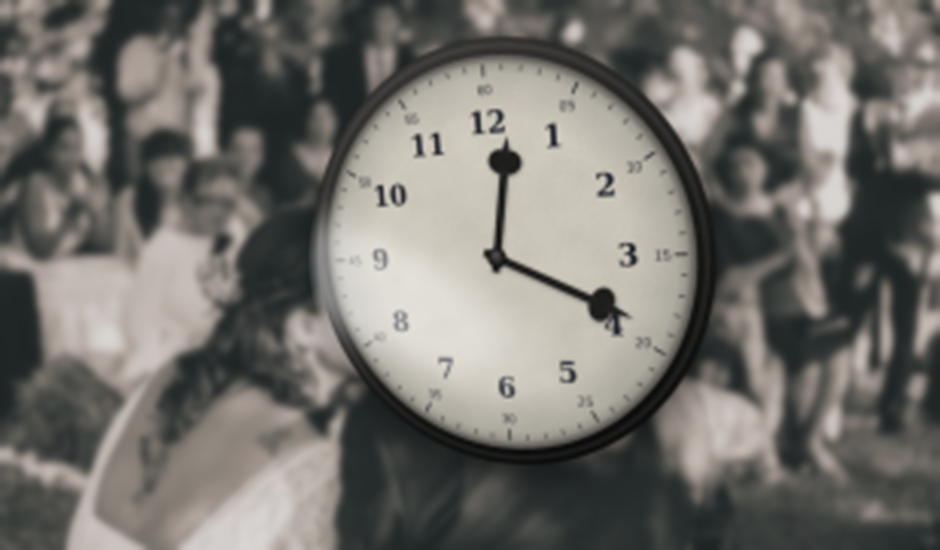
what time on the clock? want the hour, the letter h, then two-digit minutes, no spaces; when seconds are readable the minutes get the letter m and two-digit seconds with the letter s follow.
12h19
